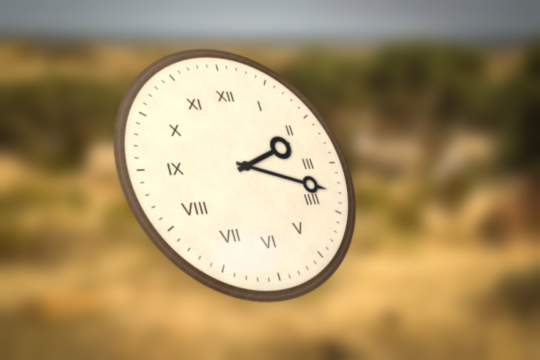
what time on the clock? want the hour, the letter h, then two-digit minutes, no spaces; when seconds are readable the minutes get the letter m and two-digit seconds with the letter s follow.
2h18
